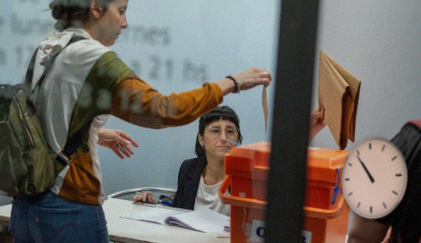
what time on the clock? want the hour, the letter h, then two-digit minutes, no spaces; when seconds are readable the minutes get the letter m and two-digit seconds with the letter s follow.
10h54
